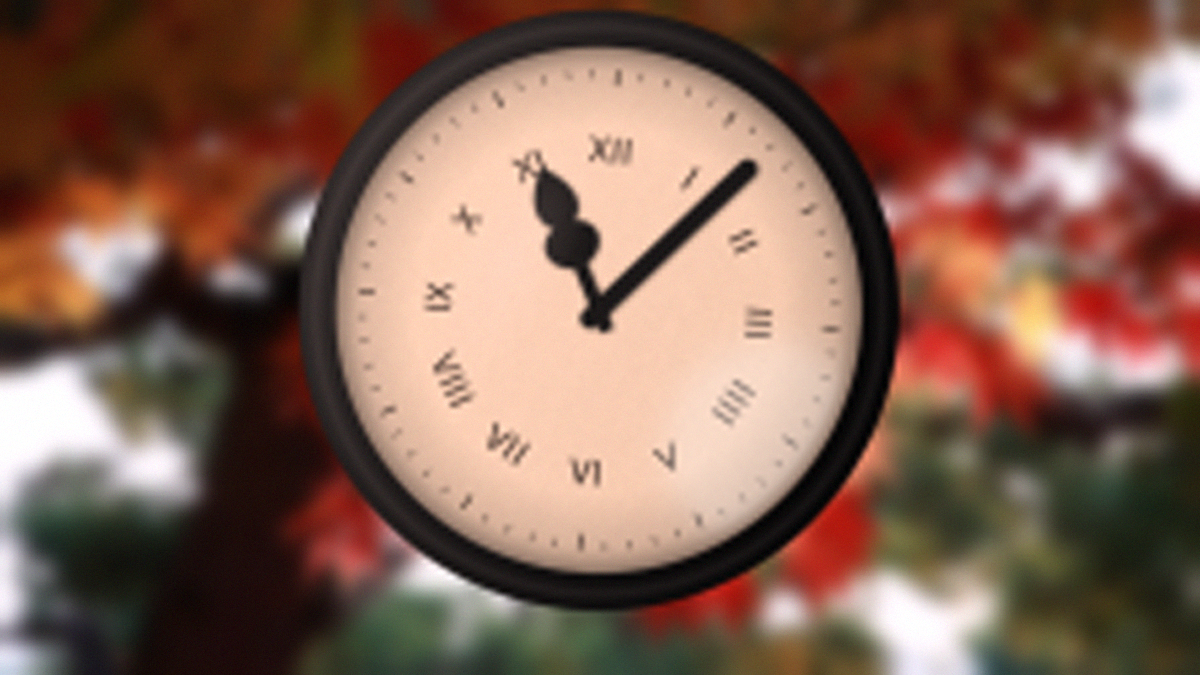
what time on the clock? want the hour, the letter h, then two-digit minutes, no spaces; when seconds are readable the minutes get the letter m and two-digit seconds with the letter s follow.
11h07
